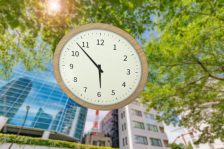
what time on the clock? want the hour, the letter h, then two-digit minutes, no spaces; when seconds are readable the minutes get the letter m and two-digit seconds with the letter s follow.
5h53
